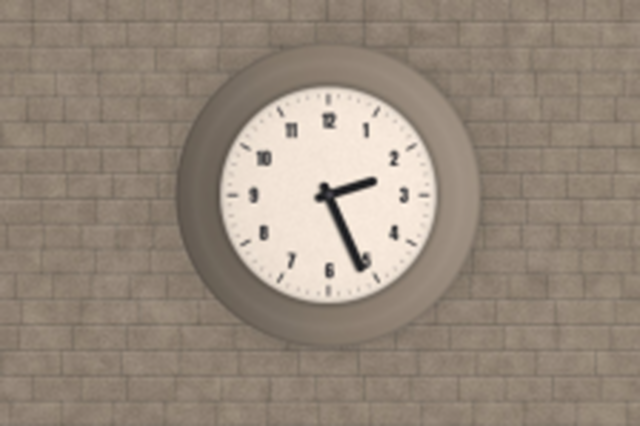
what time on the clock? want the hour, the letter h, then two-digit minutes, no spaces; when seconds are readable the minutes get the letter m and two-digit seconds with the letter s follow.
2h26
